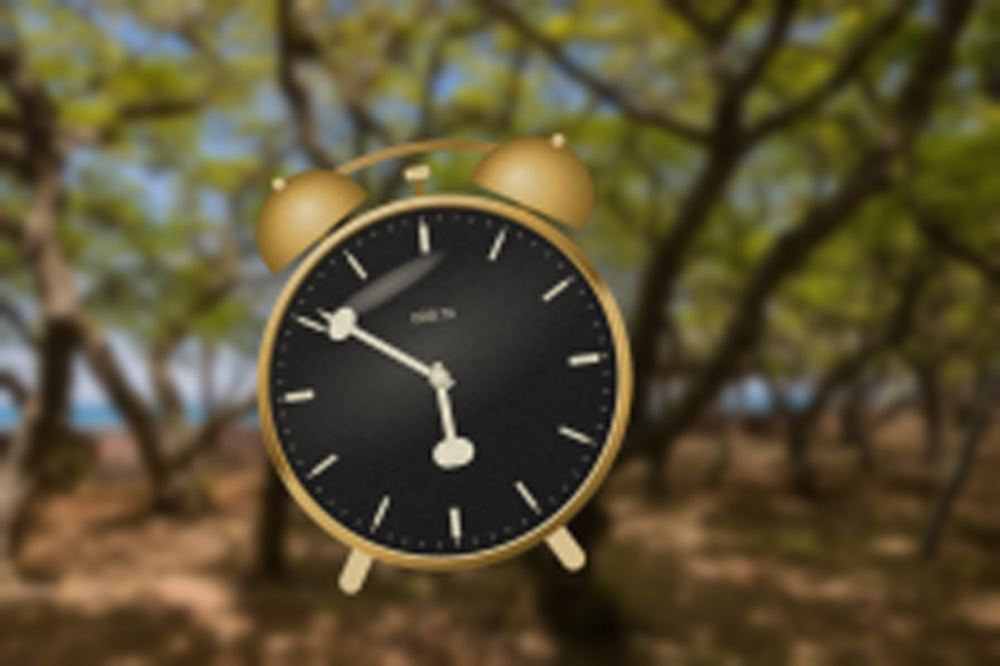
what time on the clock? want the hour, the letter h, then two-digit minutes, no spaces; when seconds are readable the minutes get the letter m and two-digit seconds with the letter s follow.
5h51
